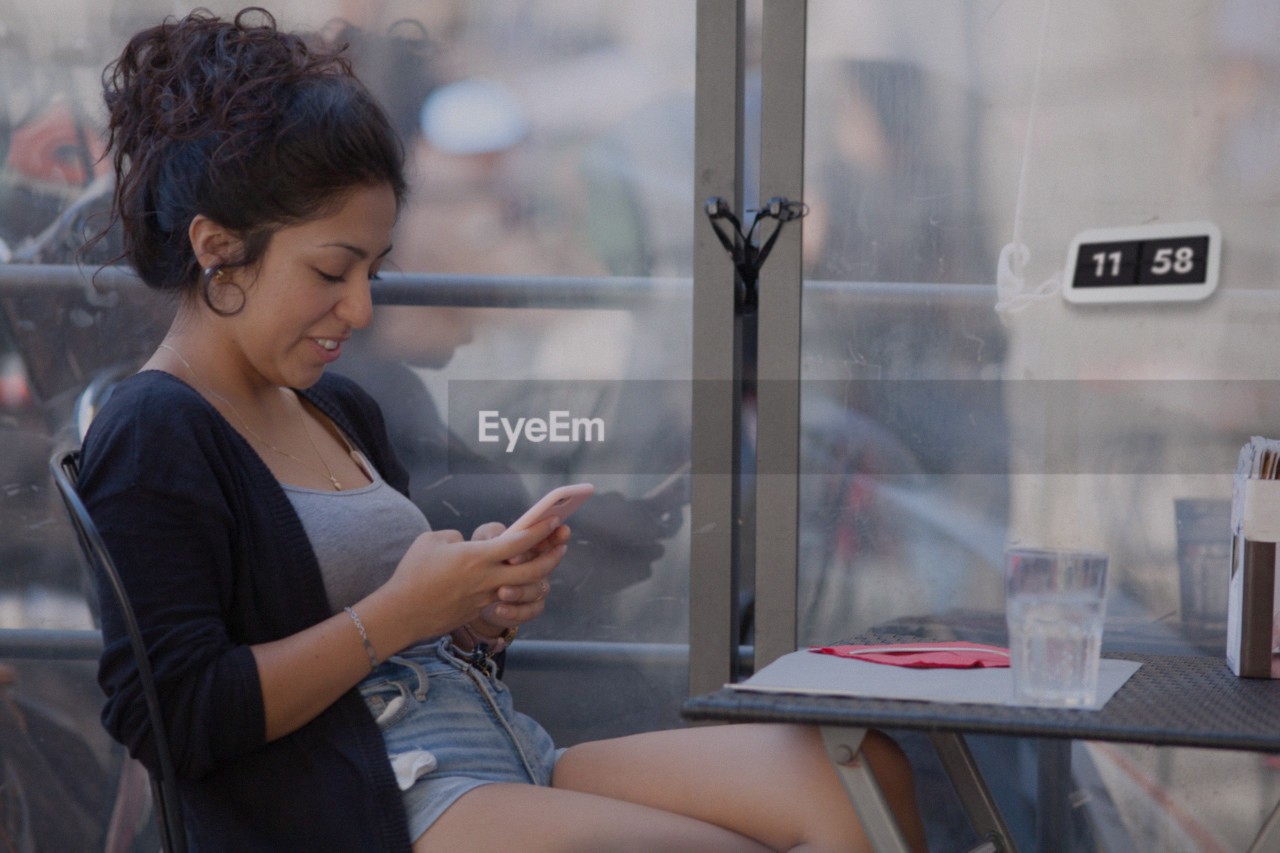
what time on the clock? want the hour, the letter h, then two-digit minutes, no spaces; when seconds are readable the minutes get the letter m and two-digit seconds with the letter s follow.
11h58
